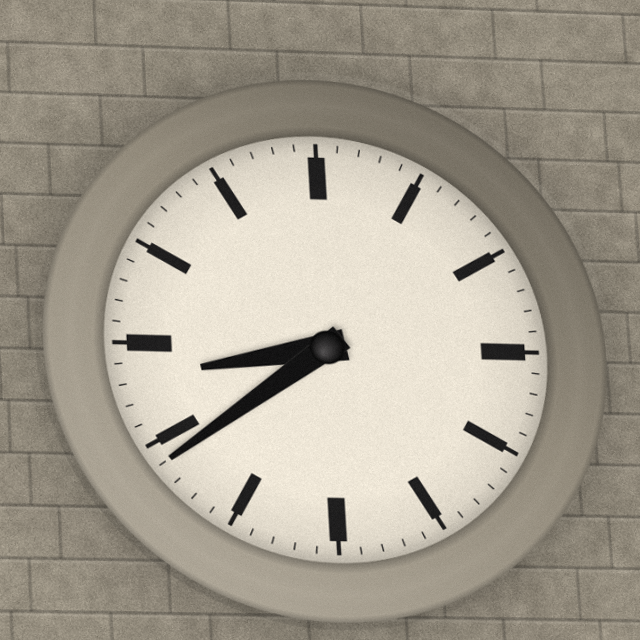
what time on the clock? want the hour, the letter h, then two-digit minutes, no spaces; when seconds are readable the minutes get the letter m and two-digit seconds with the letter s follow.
8h39
